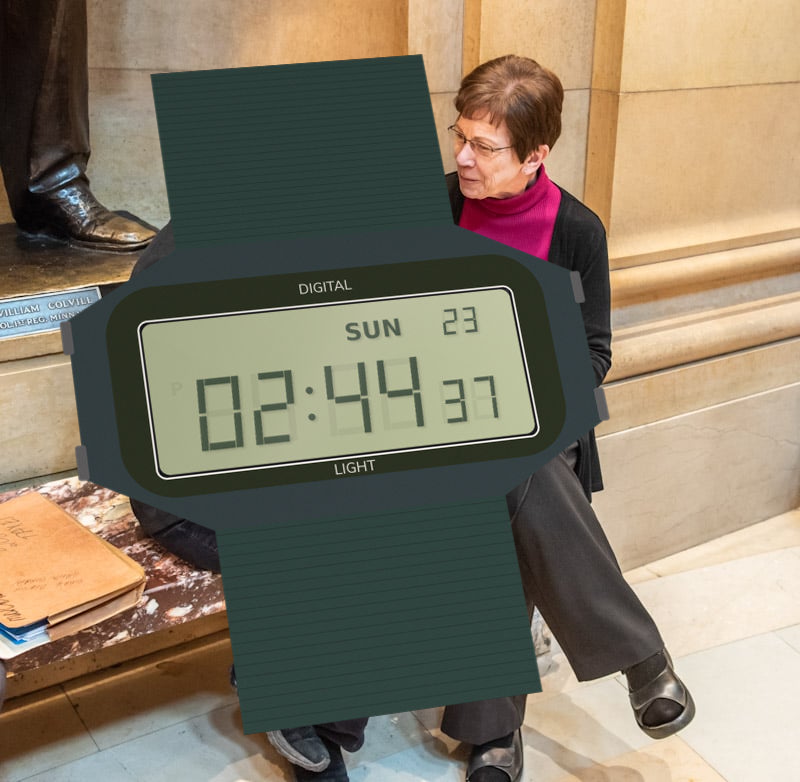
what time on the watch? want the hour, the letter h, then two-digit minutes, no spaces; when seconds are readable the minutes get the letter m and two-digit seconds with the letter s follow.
2h44m37s
